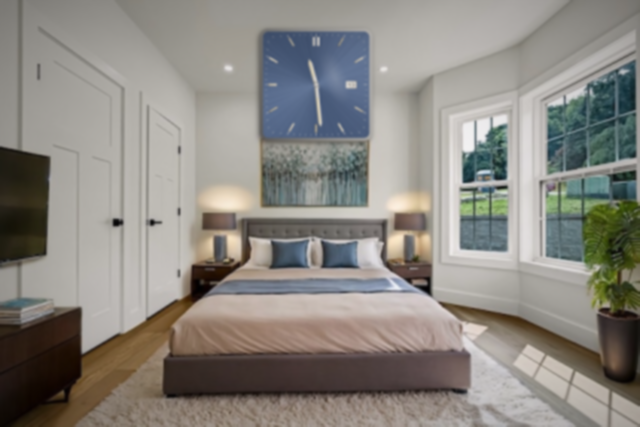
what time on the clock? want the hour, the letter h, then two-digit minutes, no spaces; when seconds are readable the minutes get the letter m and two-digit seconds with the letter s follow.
11h29
